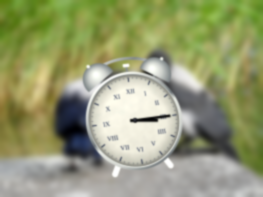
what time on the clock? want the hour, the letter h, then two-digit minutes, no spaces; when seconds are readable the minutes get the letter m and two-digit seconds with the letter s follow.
3h15
